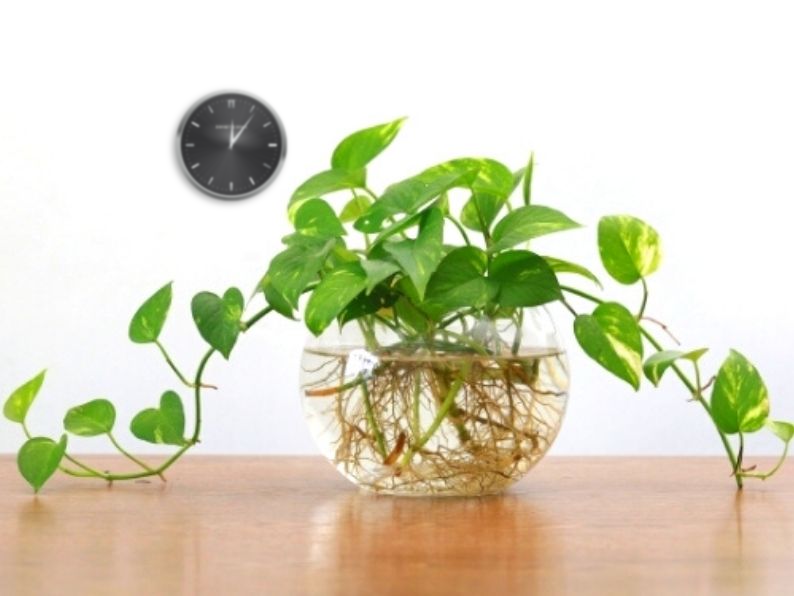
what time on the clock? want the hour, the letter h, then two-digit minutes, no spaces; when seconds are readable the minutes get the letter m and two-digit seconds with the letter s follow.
12h06
